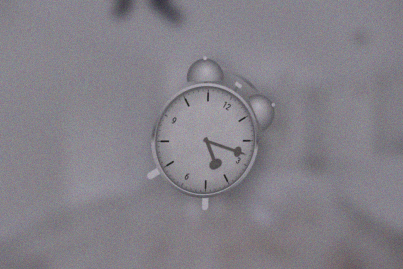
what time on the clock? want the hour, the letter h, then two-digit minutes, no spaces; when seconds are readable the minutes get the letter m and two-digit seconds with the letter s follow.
4h13
